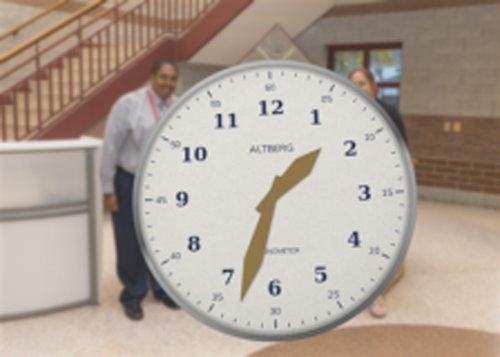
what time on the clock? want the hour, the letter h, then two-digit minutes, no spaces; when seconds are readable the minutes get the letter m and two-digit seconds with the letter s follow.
1h33
